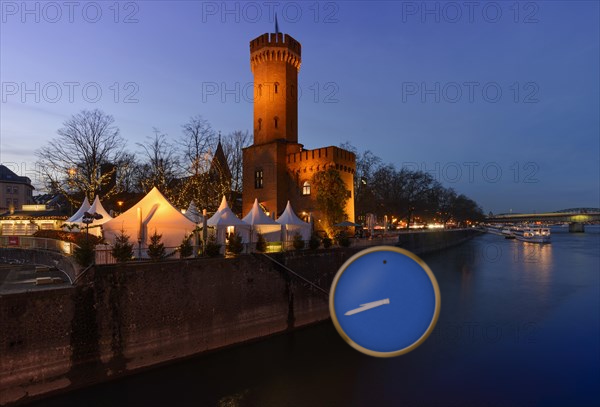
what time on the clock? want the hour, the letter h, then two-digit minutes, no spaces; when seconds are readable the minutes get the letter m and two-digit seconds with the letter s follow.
8h42
